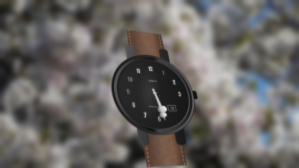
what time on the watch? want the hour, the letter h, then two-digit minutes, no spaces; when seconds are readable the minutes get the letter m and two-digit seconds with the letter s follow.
5h28
